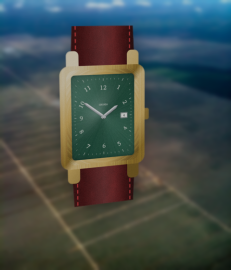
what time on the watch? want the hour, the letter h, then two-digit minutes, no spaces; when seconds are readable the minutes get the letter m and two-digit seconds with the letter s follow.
1h51
